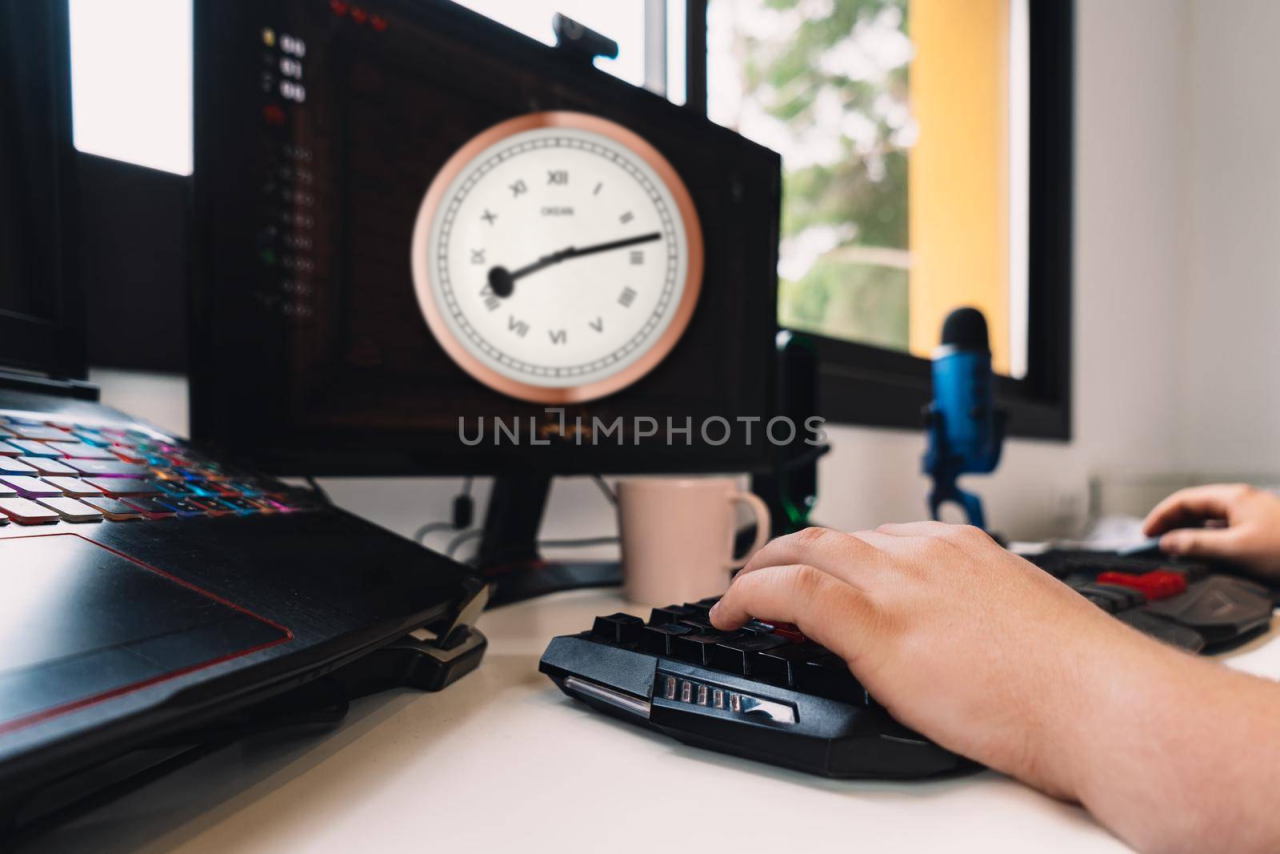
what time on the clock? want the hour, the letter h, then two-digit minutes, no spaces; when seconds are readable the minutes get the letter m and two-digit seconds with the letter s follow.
8h13
